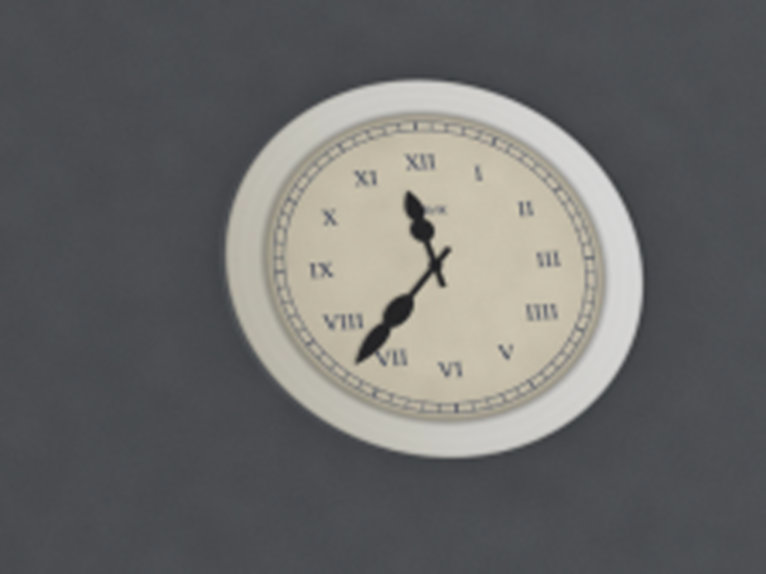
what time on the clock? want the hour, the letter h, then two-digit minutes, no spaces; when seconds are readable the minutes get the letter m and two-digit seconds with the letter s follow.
11h37
